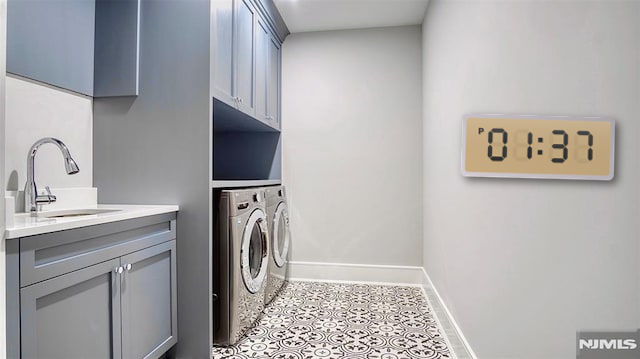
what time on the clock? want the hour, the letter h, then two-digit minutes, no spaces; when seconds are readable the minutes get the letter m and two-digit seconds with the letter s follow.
1h37
